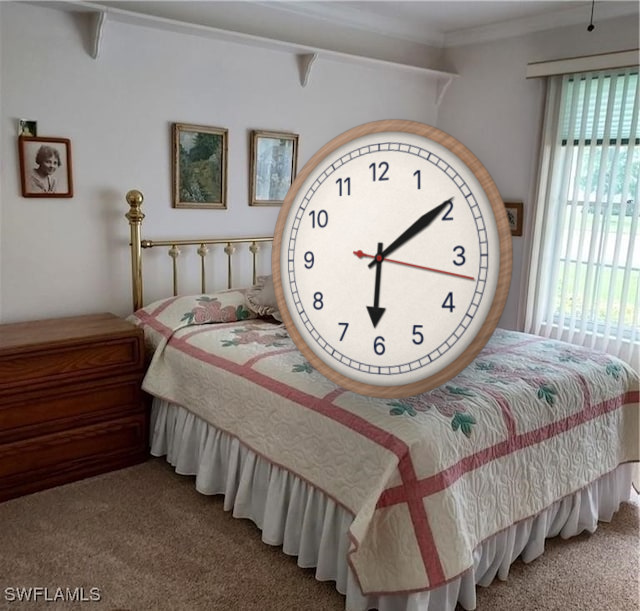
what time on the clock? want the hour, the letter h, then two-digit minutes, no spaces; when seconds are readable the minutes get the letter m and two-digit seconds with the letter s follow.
6h09m17s
